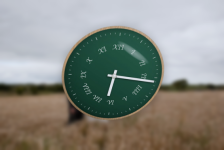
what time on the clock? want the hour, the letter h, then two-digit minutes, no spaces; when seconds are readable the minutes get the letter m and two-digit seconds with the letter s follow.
6h16
